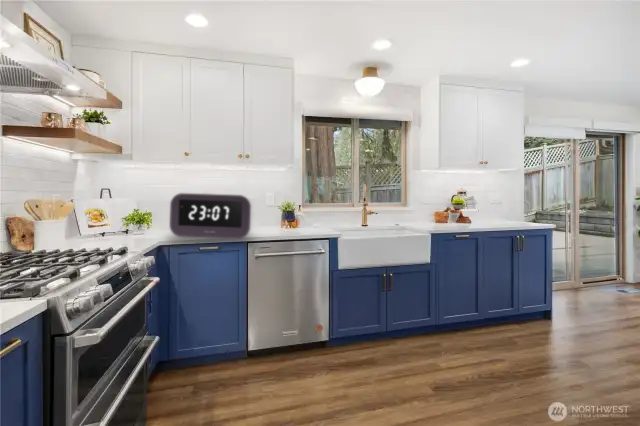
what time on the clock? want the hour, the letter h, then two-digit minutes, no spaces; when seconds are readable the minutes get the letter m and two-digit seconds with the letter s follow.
23h07
